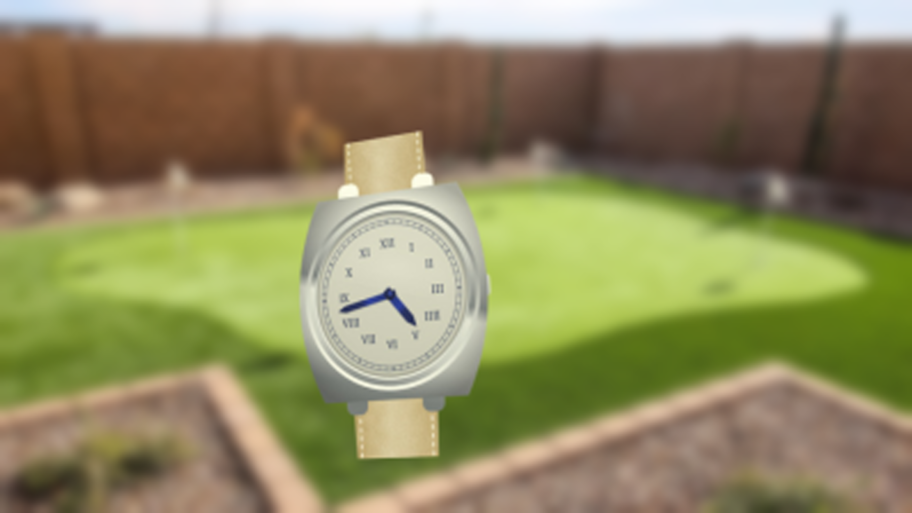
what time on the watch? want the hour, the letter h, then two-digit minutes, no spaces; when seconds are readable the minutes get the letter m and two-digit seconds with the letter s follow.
4h43
